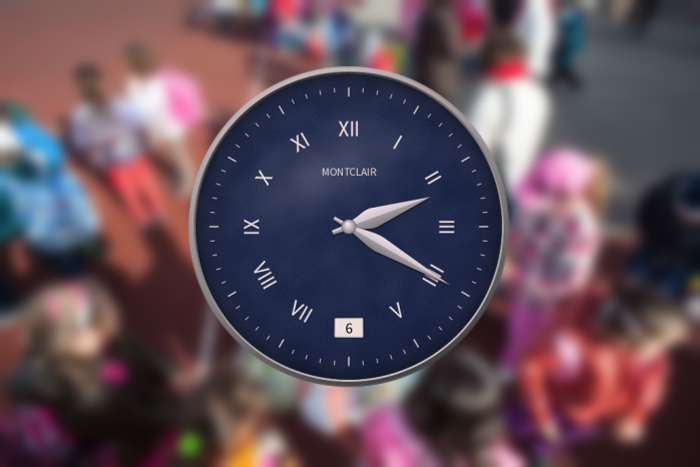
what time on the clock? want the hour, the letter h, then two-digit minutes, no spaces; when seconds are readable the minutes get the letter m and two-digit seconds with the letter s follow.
2h20
